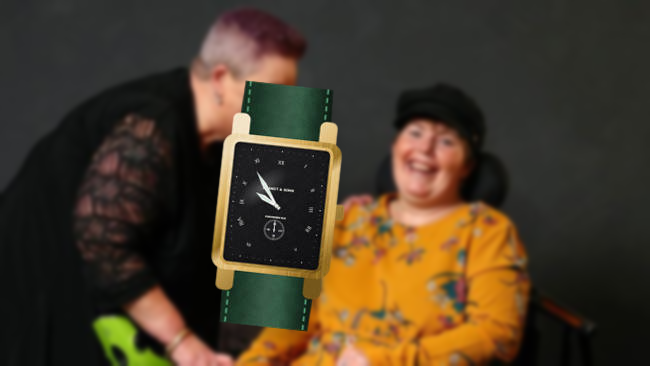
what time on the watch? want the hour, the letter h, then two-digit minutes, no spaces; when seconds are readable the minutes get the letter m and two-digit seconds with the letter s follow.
9h54
